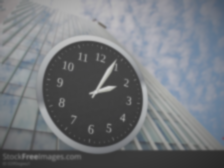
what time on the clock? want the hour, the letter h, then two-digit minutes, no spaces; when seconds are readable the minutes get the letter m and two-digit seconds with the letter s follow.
2h04
